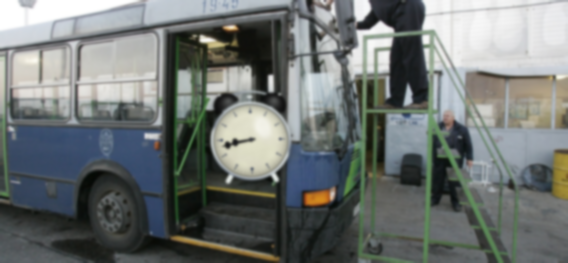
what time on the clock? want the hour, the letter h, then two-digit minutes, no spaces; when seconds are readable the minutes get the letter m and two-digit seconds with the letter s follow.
8h43
